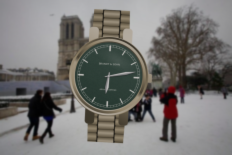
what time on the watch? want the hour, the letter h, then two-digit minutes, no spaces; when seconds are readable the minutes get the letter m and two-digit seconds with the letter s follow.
6h13
